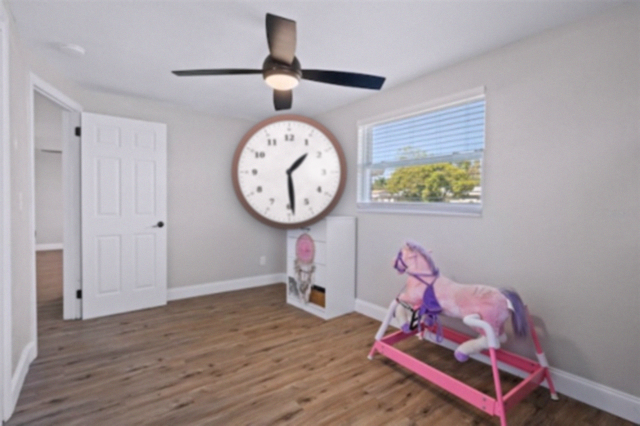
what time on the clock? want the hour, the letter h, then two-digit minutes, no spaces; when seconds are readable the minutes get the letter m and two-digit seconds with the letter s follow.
1h29
